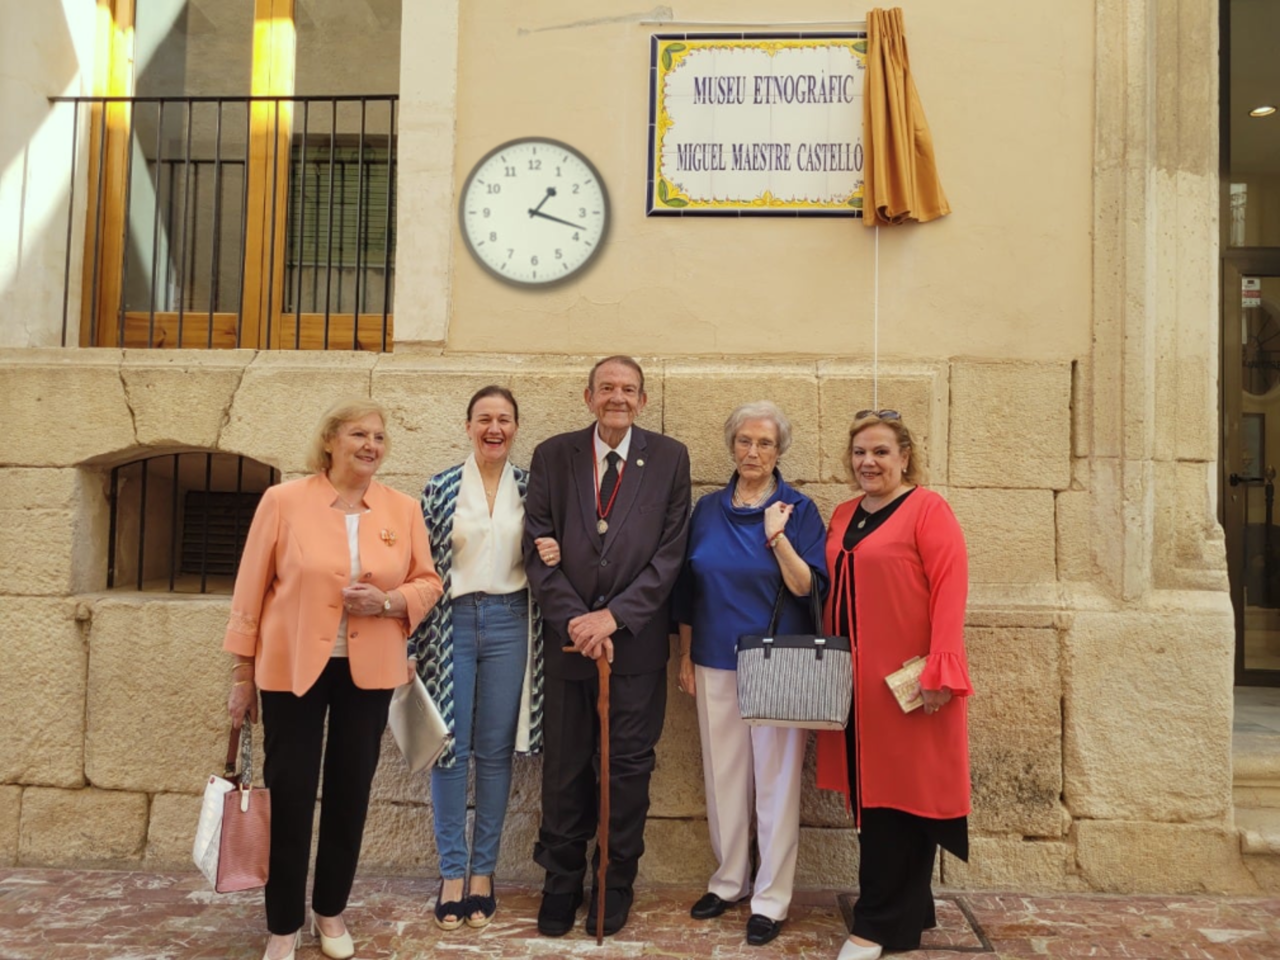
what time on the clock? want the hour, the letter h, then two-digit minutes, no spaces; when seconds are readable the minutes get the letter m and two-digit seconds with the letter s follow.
1h18
